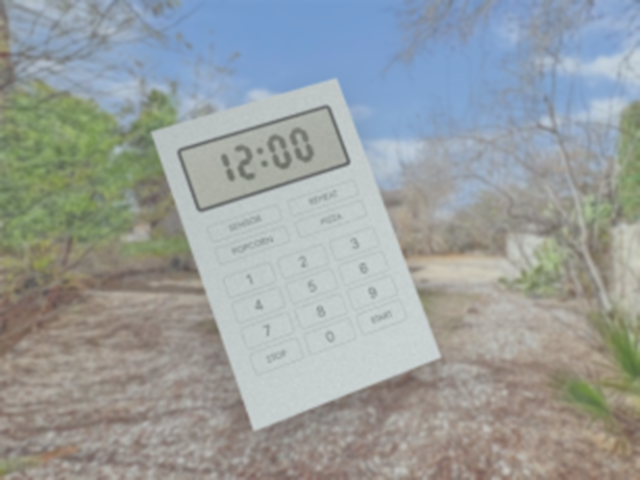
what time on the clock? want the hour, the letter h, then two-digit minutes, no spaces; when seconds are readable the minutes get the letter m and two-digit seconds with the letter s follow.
12h00
